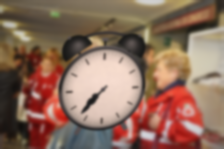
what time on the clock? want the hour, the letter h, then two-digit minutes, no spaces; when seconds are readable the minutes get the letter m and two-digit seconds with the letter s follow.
7h37
